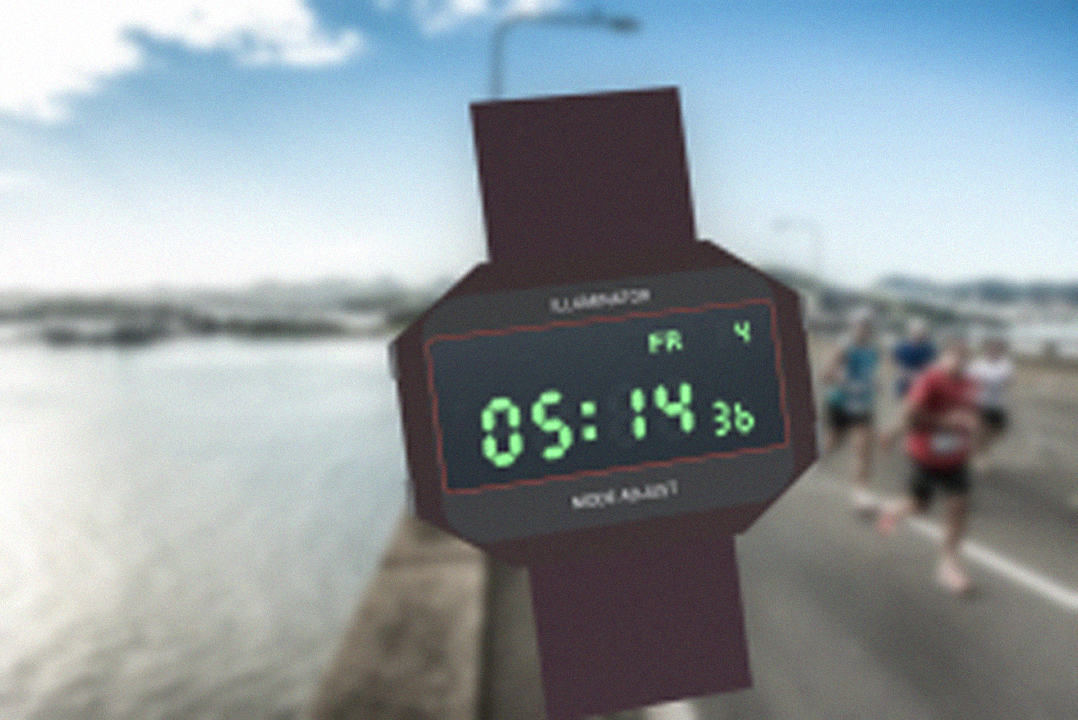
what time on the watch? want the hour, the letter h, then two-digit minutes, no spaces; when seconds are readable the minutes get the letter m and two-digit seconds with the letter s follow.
5h14m36s
